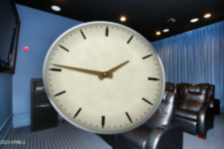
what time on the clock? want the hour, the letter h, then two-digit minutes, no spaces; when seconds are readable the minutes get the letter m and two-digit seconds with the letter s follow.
1h46
